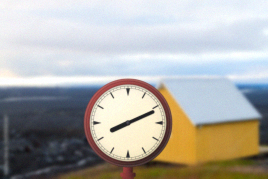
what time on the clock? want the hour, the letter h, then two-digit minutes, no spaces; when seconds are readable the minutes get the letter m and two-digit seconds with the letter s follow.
8h11
